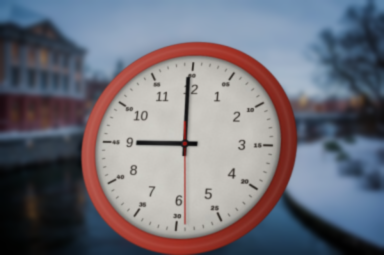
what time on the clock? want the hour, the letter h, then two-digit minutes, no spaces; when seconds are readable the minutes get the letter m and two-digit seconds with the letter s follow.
8h59m29s
